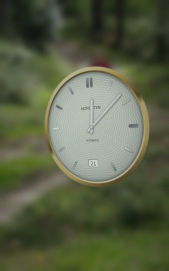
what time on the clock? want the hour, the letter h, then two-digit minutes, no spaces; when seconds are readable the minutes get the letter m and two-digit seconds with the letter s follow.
12h08
